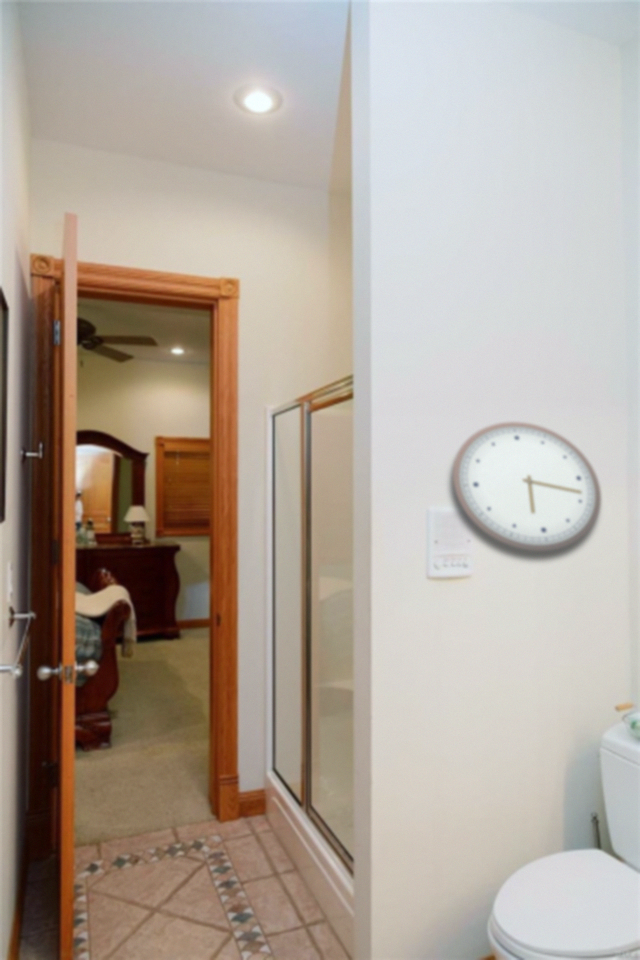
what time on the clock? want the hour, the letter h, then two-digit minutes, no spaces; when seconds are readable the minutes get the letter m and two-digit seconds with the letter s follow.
6h18
